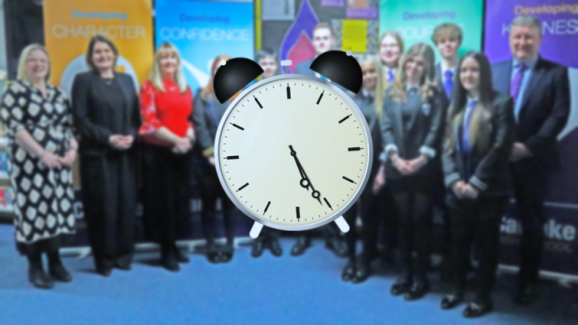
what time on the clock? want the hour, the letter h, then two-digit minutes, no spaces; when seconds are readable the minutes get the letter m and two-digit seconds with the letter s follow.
5h26
